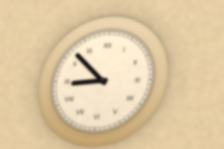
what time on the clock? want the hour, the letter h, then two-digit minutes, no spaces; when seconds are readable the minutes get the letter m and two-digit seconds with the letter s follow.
8h52
